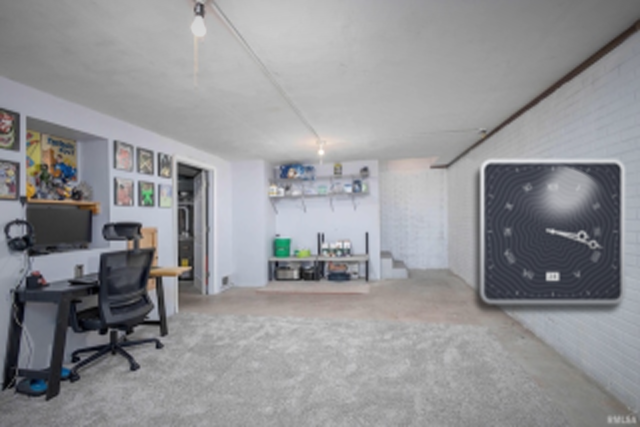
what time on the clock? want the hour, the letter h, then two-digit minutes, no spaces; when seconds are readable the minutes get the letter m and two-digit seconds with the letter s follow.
3h18
